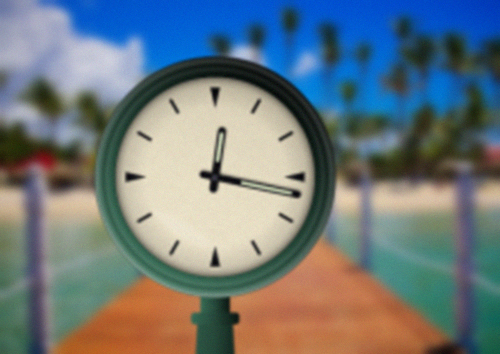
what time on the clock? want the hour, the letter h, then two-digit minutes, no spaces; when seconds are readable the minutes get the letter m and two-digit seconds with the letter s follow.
12h17
